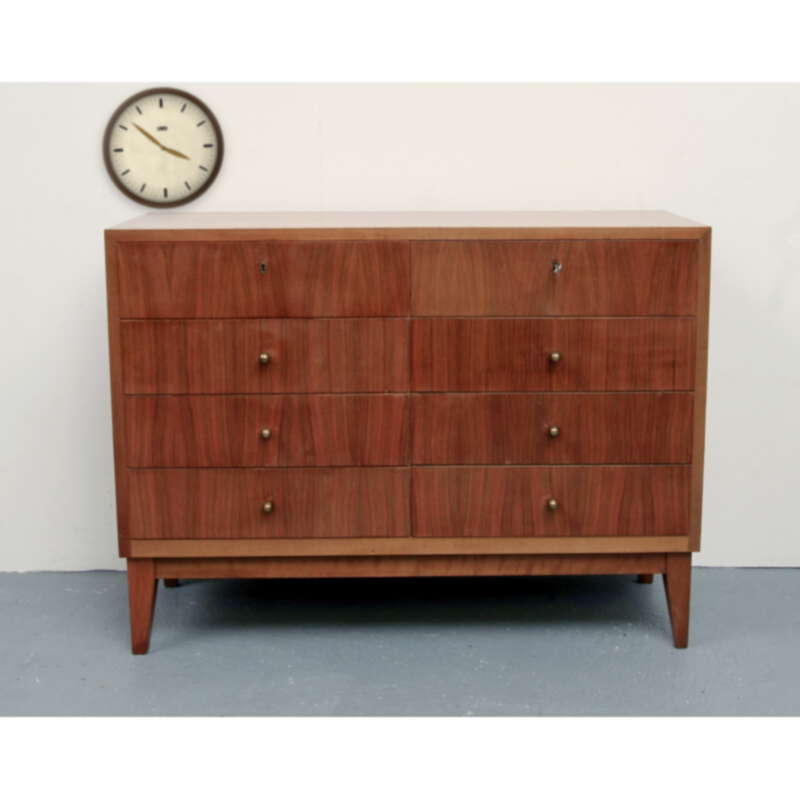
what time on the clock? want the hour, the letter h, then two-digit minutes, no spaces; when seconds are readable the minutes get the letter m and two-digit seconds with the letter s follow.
3h52
